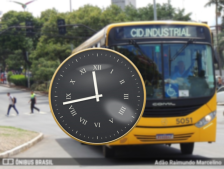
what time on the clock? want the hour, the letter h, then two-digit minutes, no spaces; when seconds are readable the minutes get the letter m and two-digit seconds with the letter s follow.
11h43
